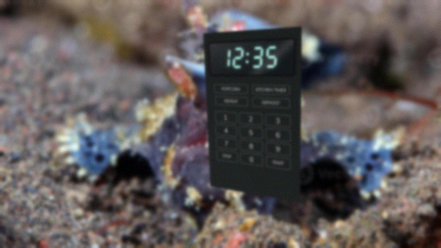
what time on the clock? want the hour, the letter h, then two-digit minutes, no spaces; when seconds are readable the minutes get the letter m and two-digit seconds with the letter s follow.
12h35
